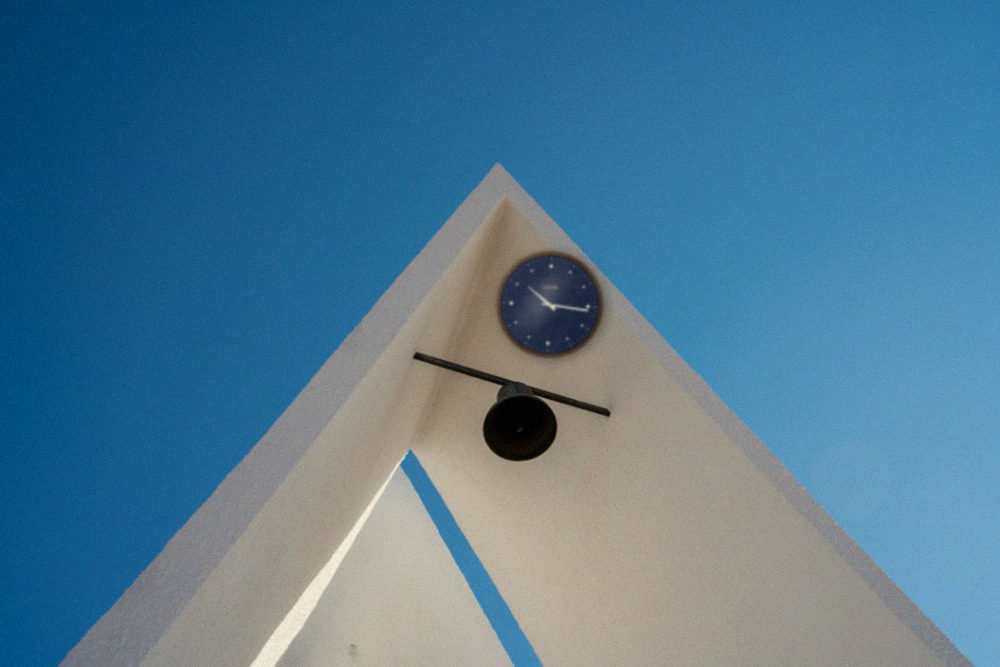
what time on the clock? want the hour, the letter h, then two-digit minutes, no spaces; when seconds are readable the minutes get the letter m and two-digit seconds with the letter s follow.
10h16
